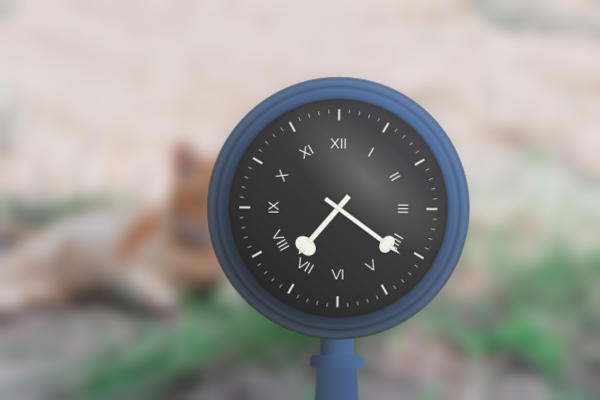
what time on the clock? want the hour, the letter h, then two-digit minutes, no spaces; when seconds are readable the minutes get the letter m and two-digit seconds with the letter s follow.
7h21
